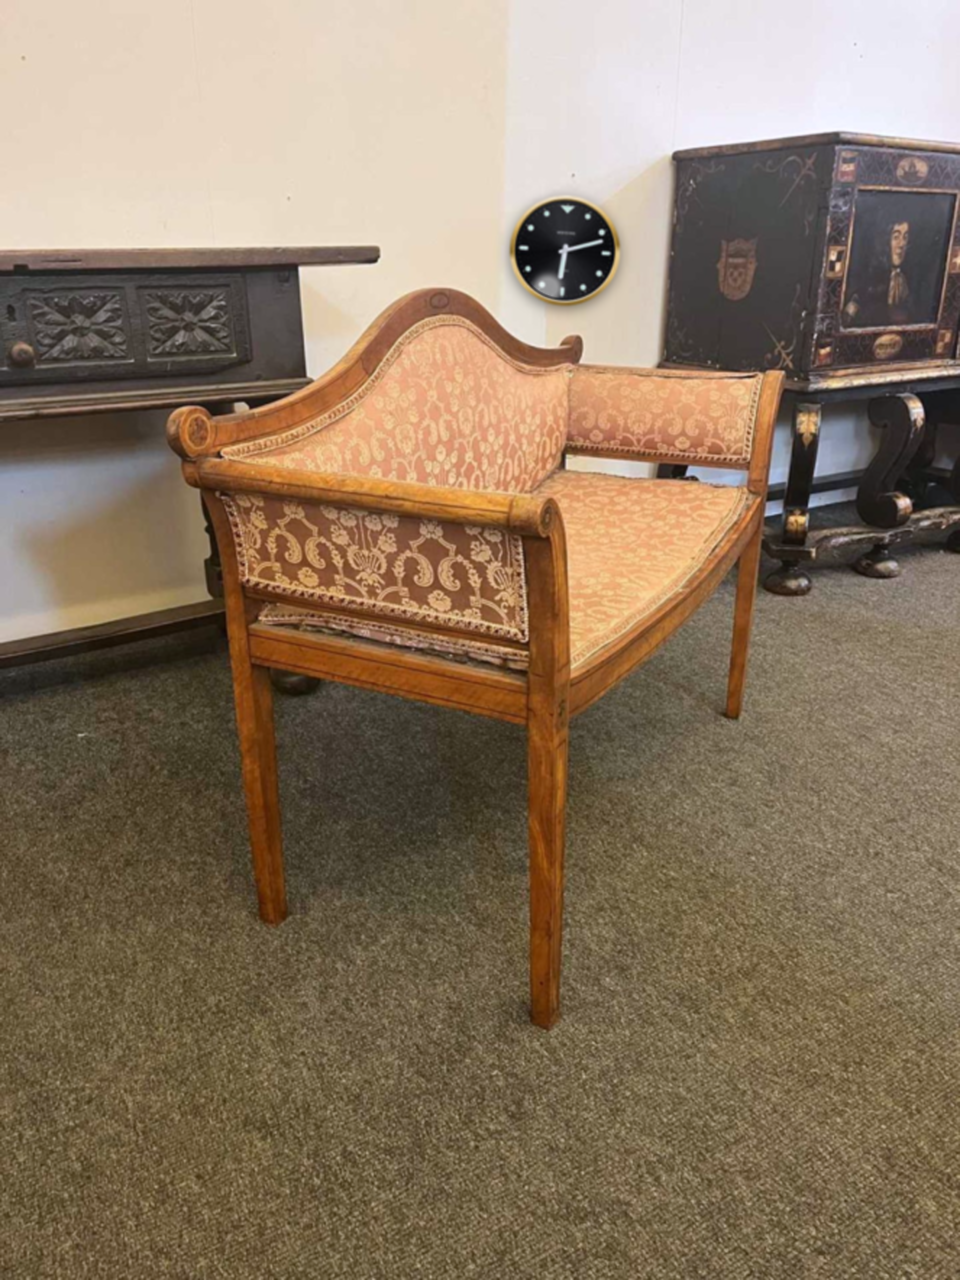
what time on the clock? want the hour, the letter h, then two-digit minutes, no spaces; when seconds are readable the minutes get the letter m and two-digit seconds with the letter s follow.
6h12
